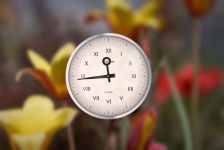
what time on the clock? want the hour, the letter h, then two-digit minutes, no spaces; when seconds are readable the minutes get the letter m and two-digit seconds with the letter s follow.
11h44
